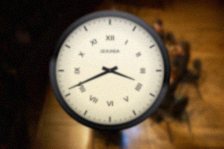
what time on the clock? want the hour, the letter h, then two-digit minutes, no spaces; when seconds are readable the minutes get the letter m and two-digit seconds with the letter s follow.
3h41
